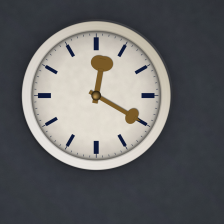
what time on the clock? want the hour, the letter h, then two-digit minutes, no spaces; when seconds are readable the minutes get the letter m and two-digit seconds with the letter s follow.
12h20
